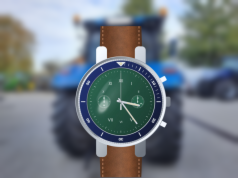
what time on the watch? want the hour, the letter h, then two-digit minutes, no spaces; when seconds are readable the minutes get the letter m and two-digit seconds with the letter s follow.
3h24
